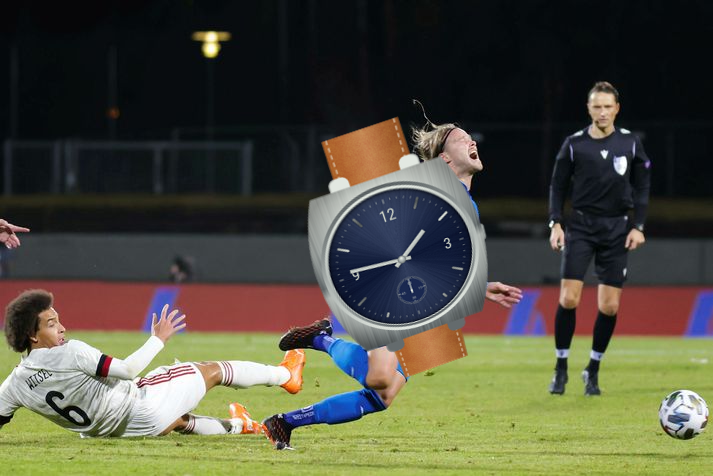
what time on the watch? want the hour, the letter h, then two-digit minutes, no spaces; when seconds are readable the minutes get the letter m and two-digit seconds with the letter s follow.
1h46
